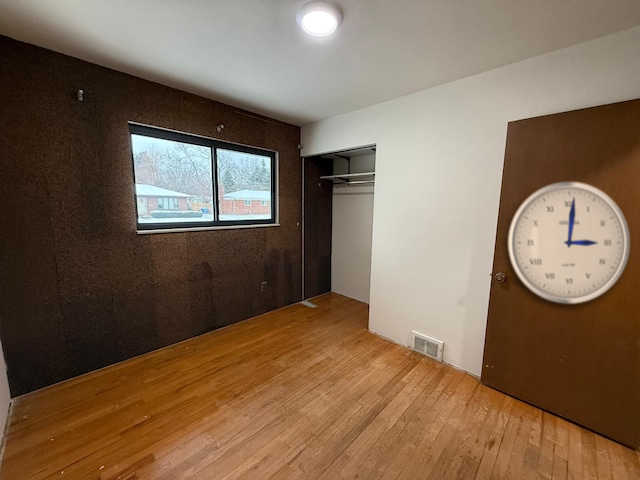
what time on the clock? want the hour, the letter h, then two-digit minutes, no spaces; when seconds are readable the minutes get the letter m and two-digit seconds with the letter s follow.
3h01
